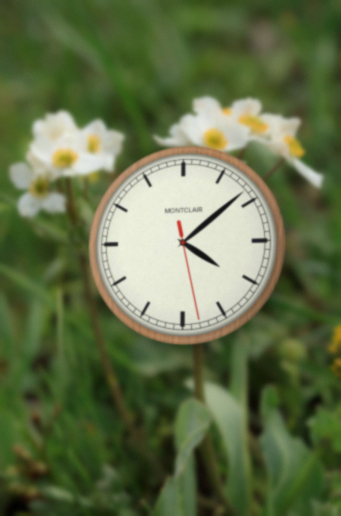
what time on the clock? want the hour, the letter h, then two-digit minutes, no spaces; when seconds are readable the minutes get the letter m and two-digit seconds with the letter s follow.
4h08m28s
